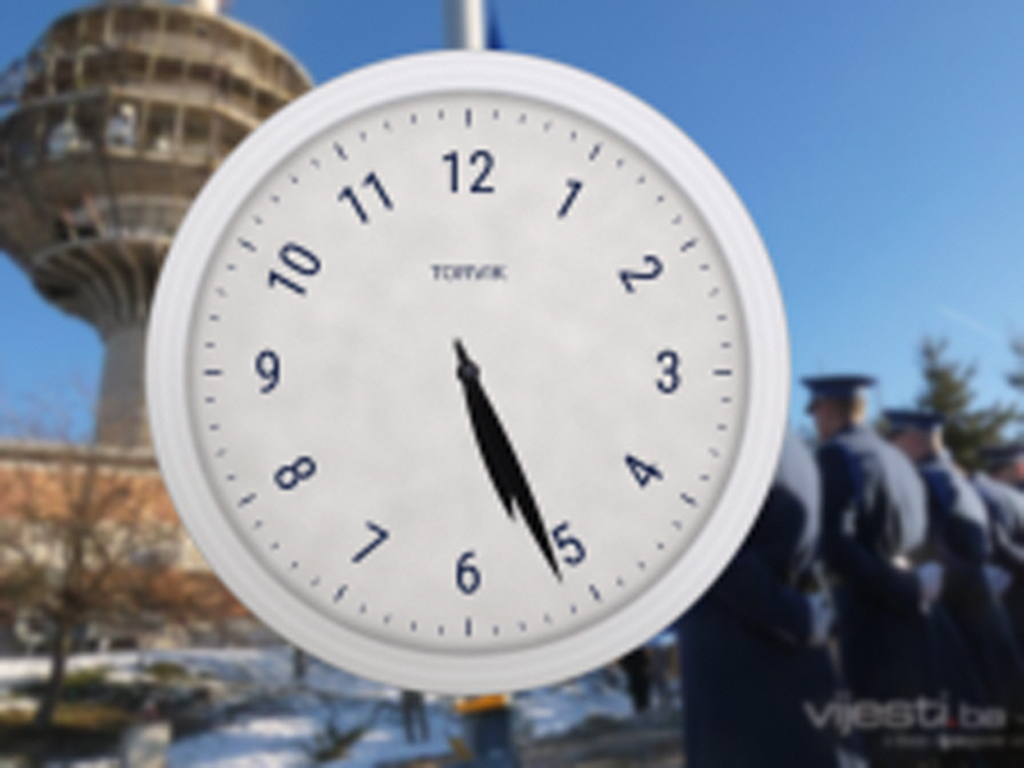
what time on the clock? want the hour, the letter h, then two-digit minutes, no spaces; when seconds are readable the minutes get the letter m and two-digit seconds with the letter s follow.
5h26
